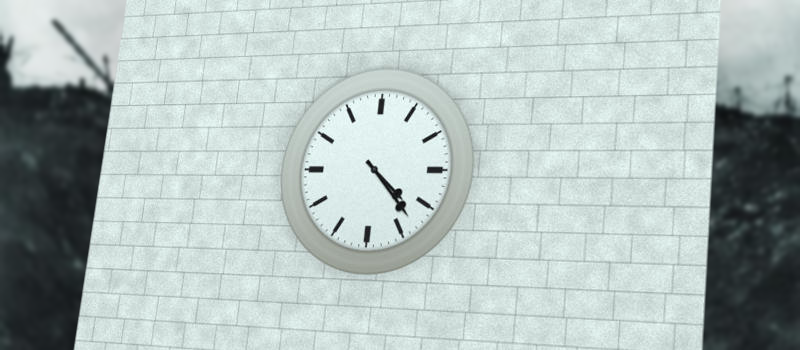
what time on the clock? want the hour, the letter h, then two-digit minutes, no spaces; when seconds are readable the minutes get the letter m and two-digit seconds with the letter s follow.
4h23
